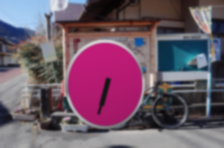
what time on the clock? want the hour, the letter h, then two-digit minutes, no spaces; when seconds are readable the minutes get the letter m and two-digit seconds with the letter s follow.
6h33
